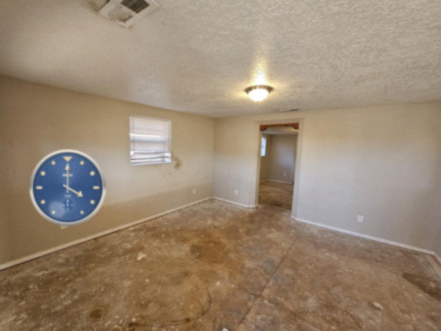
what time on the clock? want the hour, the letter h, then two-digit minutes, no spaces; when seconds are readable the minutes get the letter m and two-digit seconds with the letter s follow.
4h00
